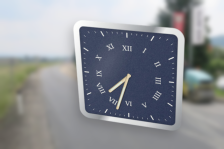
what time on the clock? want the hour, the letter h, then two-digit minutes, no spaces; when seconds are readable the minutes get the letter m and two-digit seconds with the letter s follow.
7h33
